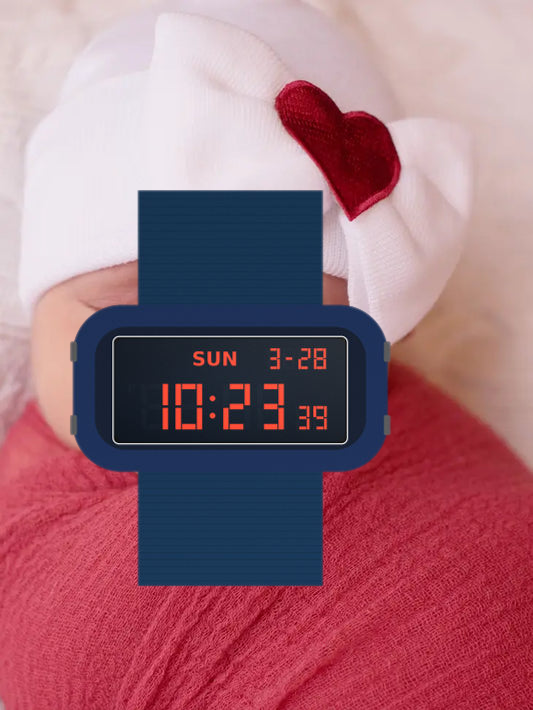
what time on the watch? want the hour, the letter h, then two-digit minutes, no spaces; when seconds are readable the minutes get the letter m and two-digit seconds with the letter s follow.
10h23m39s
